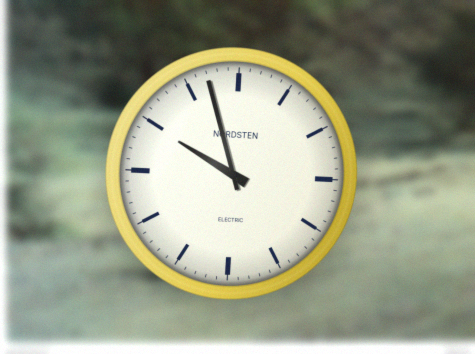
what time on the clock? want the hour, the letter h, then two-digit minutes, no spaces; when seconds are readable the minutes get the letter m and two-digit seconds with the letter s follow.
9h57
